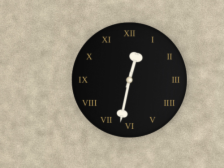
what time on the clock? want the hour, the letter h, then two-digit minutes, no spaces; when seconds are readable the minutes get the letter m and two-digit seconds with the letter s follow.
12h32
